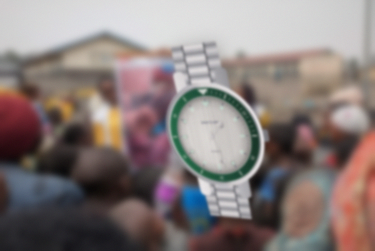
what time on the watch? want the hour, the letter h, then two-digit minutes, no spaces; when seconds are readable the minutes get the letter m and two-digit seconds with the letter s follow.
1h28
